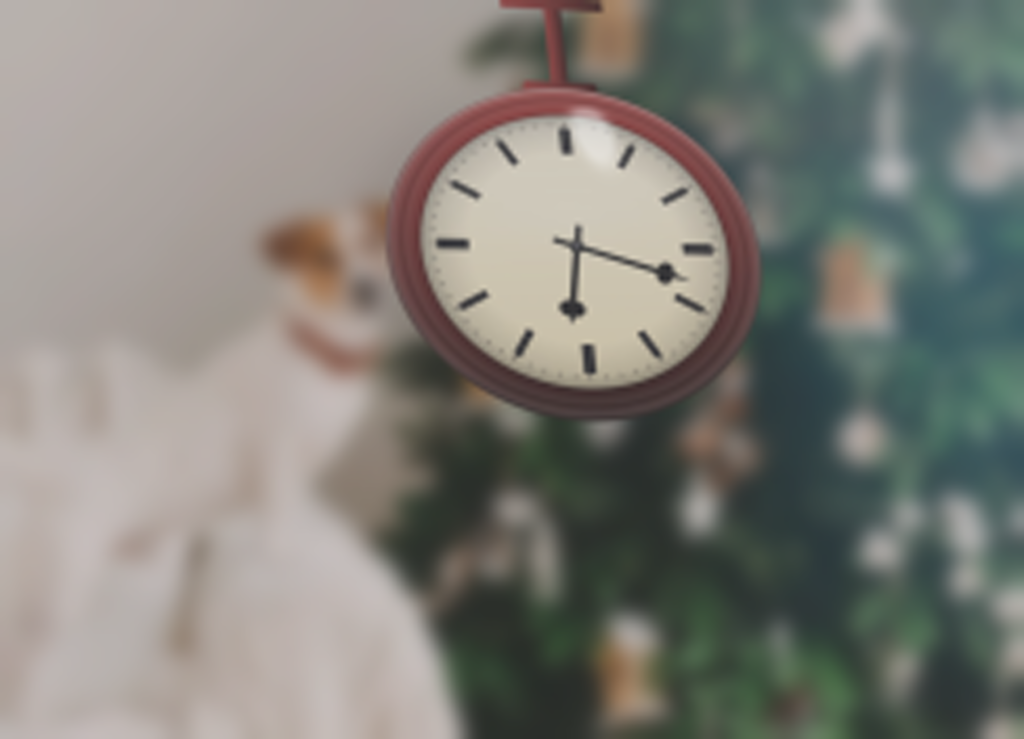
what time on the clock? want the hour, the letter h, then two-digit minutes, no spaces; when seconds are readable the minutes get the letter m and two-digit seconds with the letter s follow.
6h18
